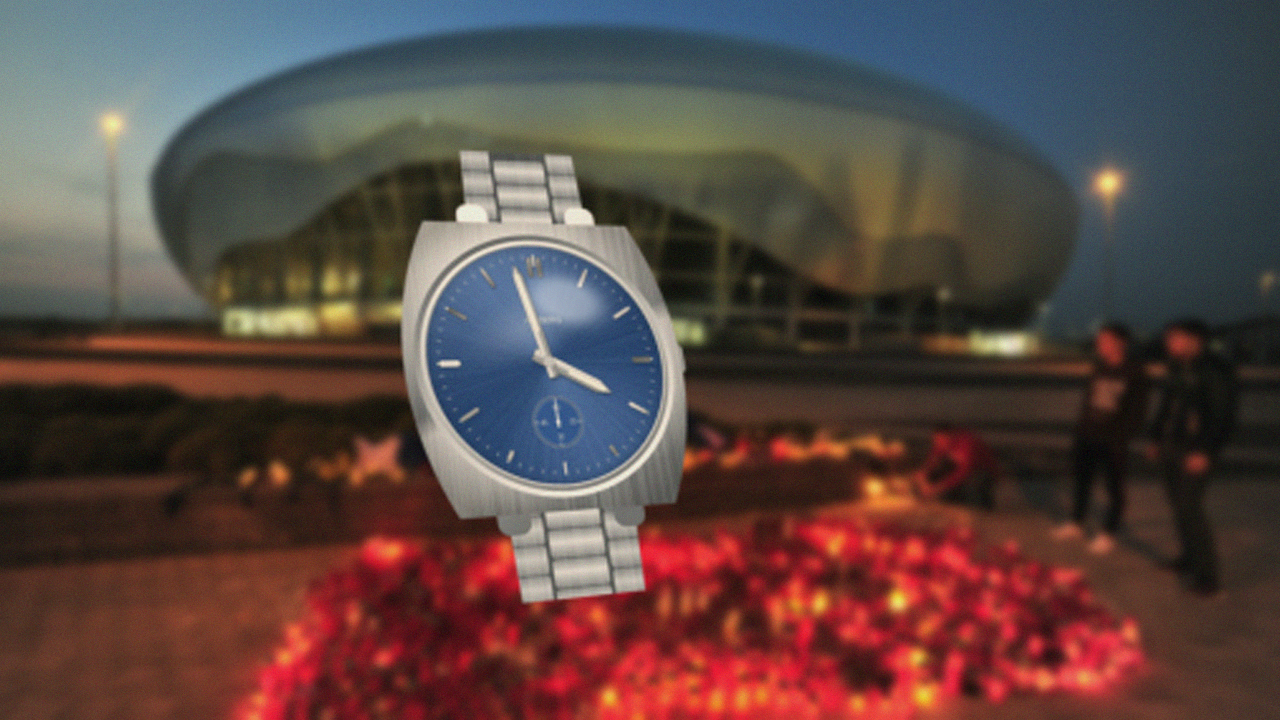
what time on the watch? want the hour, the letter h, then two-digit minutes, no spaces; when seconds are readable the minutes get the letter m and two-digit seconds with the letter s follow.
3h58
